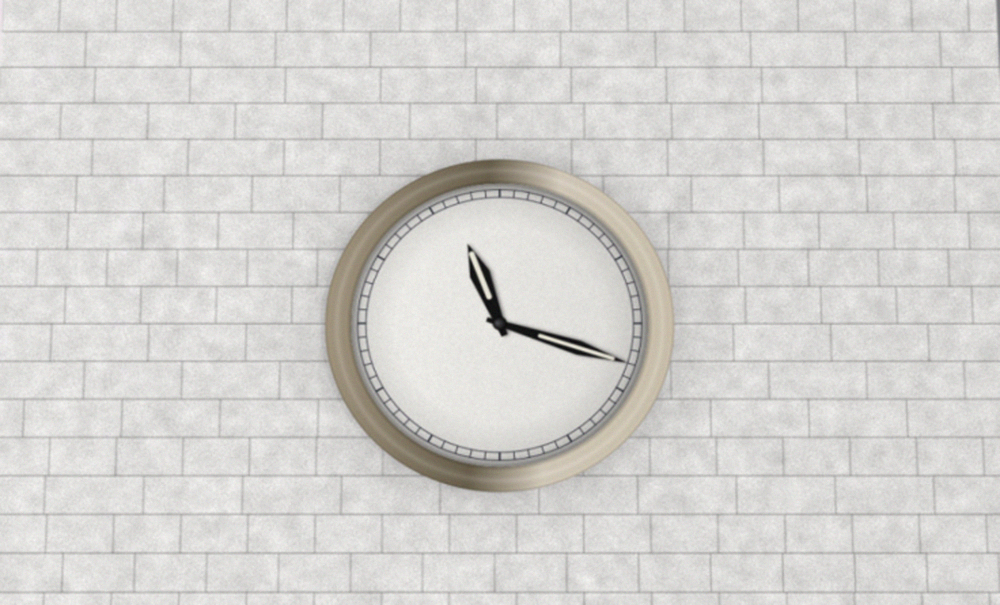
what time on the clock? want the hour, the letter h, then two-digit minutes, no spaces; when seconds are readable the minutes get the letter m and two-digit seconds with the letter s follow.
11h18
